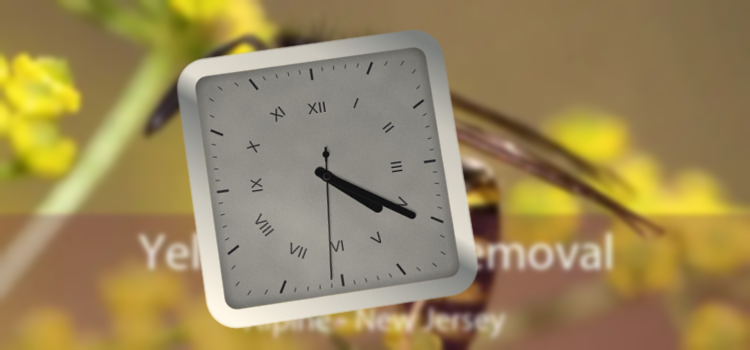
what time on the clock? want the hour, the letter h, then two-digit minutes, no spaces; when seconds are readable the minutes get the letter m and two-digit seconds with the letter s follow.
4h20m31s
